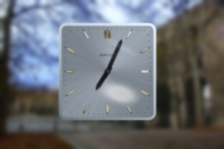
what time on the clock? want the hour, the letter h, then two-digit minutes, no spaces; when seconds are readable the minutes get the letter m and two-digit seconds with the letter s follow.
7h04
